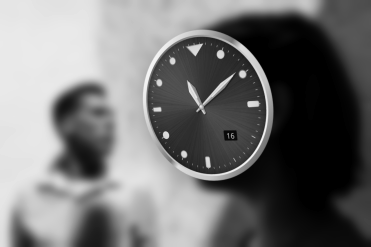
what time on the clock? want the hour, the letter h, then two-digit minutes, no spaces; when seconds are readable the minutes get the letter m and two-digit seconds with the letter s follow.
11h09
